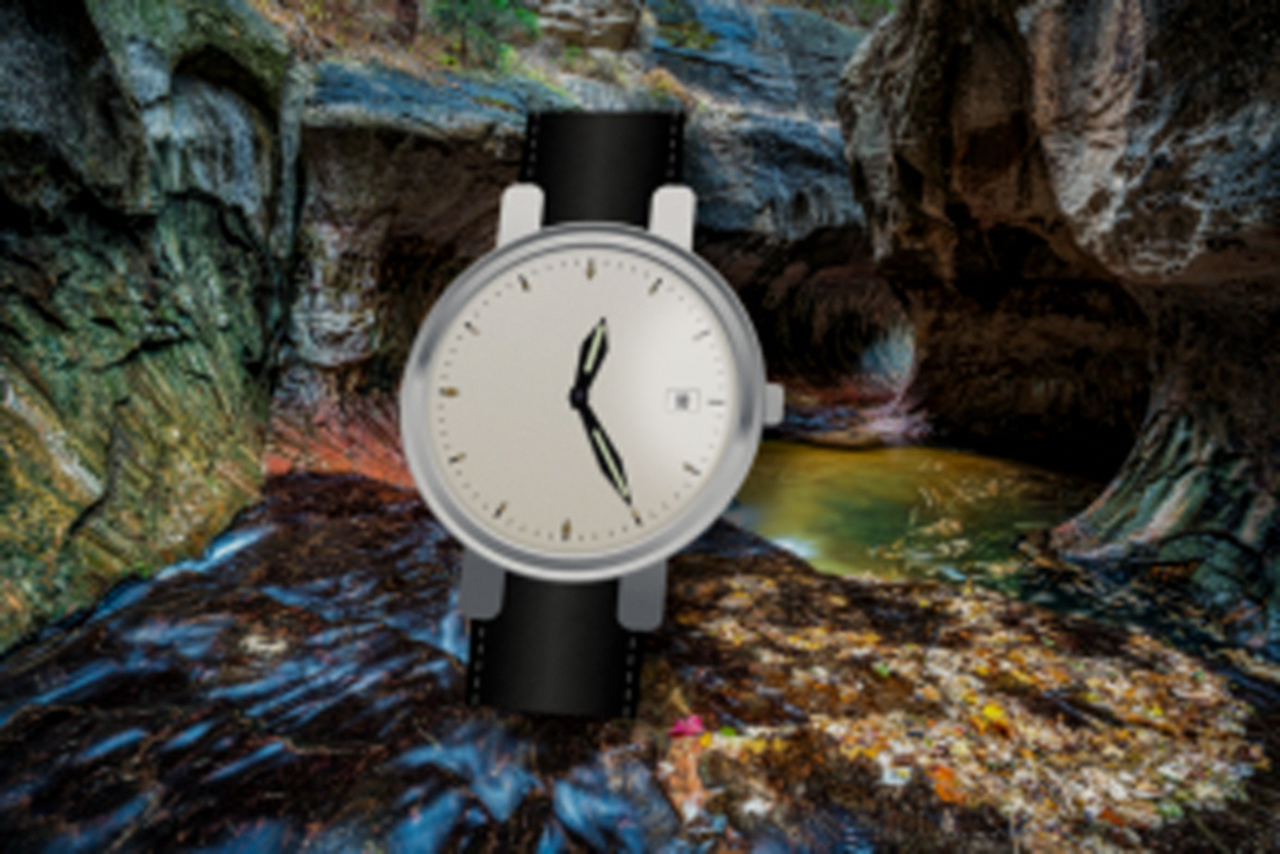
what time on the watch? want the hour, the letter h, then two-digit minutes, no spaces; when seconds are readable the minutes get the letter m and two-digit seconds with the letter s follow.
12h25
